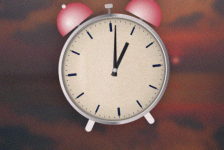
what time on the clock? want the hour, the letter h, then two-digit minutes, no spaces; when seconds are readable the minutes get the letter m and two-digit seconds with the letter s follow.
1h01
